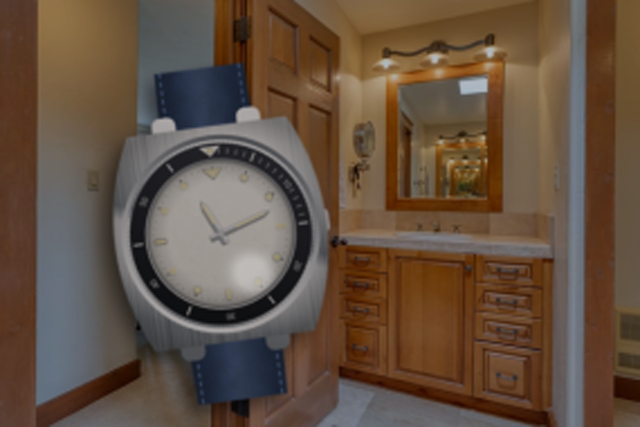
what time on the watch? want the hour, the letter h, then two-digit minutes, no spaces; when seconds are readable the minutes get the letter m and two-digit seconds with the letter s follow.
11h12
